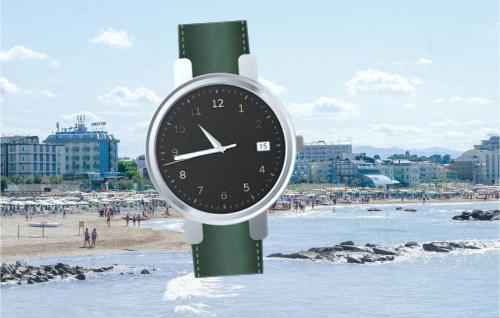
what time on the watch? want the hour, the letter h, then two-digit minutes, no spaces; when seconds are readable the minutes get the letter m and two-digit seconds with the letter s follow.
10h43m43s
